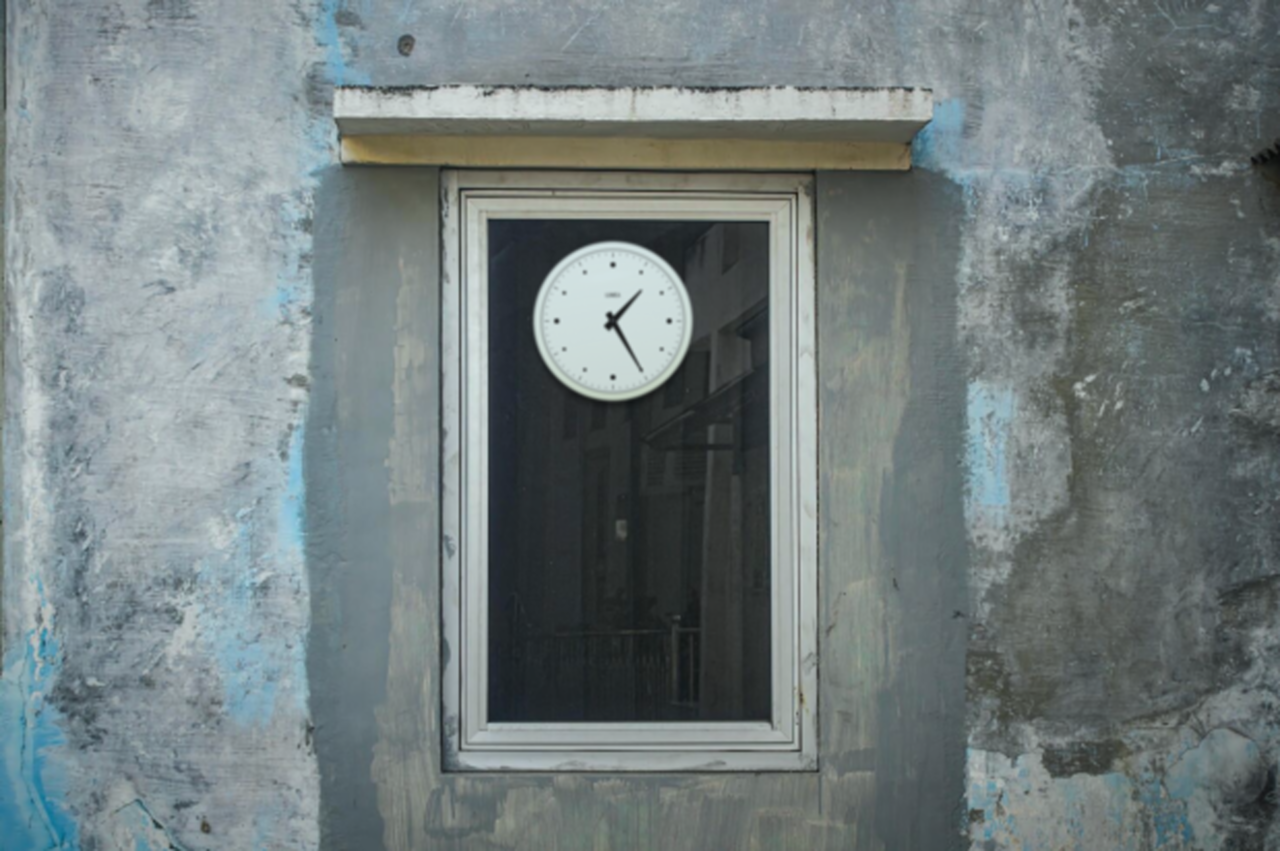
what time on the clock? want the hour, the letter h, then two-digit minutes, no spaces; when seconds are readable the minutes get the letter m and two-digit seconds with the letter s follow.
1h25
